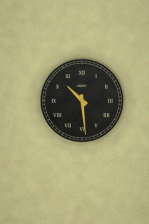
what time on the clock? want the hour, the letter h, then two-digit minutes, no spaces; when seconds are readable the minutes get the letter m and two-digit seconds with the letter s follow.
10h29
